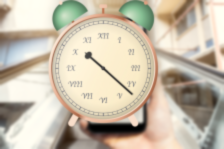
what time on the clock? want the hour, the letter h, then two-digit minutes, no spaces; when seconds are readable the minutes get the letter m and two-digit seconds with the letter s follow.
10h22
